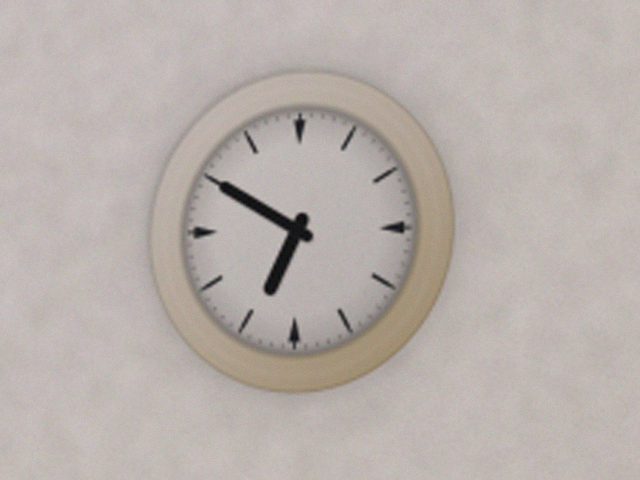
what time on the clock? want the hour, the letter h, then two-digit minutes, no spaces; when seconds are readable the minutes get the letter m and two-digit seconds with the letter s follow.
6h50
